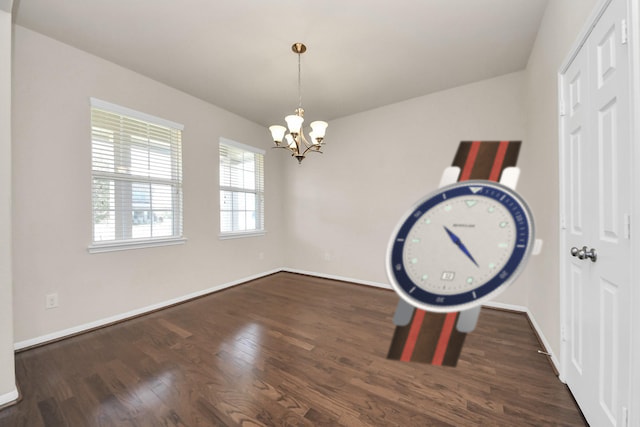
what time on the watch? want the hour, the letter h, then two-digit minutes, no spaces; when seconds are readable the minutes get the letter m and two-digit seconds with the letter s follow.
10h22
